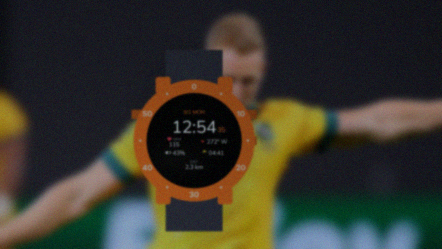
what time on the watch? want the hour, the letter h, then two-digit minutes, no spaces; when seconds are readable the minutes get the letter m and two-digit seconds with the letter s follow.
12h54
